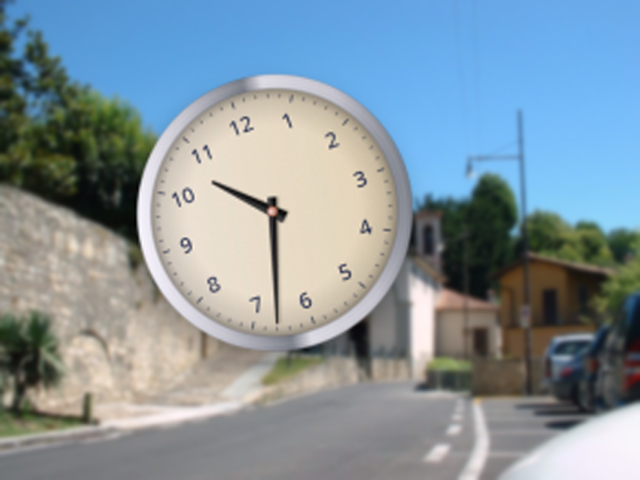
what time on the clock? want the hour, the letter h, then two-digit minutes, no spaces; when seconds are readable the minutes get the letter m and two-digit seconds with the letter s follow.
10h33
